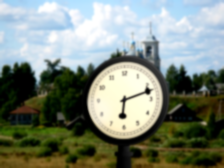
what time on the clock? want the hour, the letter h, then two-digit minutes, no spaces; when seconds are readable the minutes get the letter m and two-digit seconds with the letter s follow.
6h12
